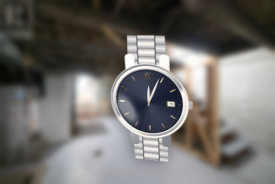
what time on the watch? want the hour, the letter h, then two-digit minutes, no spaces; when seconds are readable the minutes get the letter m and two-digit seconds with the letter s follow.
12h04
